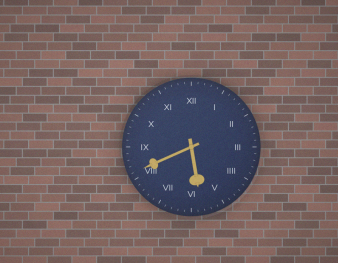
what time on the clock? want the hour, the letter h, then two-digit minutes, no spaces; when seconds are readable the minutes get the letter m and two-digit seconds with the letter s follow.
5h41
